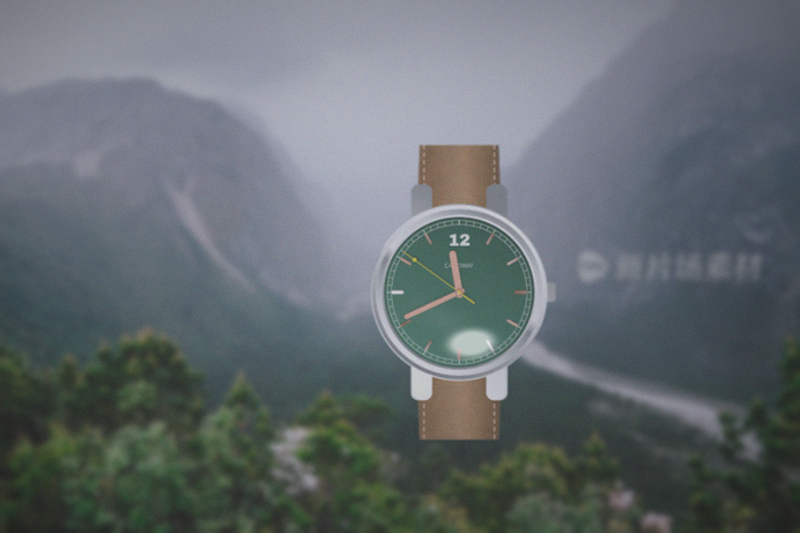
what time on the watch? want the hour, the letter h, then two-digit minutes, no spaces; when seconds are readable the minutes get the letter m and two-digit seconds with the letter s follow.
11h40m51s
